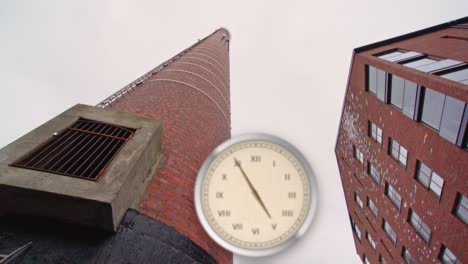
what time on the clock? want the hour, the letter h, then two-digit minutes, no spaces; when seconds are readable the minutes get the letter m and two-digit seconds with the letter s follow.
4h55
